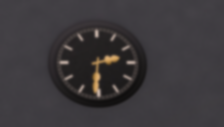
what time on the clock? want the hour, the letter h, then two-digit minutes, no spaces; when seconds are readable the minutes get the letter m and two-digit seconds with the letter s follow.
2h31
